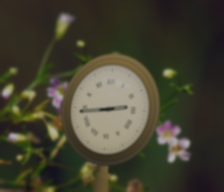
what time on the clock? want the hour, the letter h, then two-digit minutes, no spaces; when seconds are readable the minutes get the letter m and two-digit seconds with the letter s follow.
2h44
